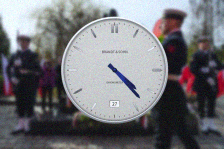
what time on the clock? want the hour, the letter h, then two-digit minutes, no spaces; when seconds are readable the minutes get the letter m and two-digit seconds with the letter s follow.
4h23
